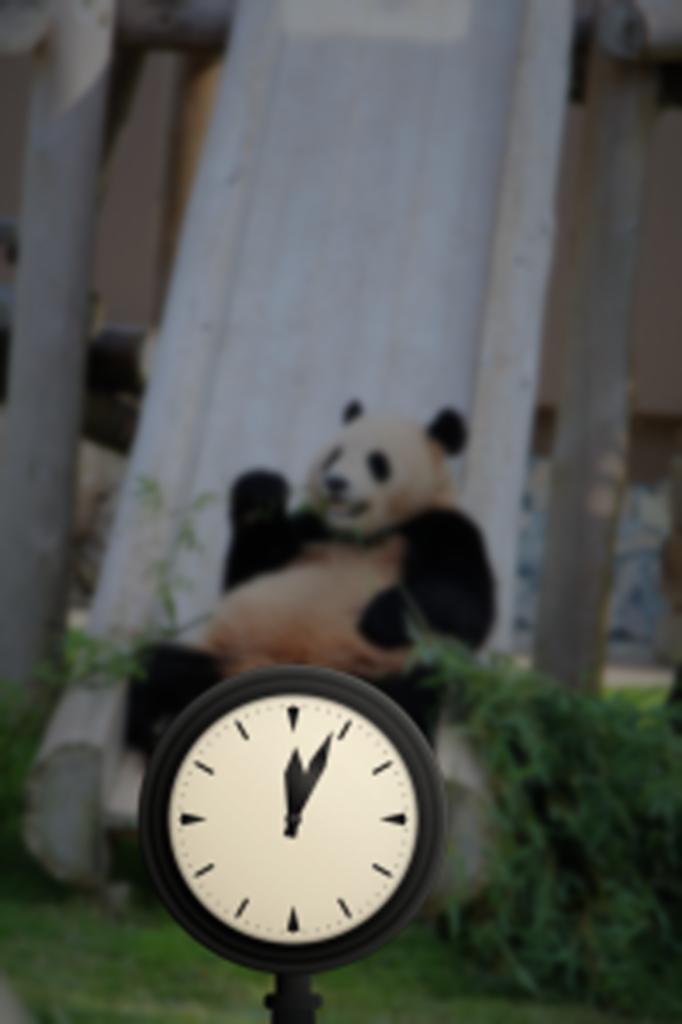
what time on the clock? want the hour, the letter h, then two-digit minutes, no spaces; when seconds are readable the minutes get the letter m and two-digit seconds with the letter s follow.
12h04
